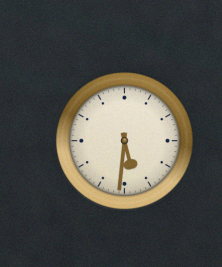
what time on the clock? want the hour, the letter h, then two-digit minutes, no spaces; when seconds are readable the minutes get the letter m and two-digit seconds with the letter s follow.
5h31
